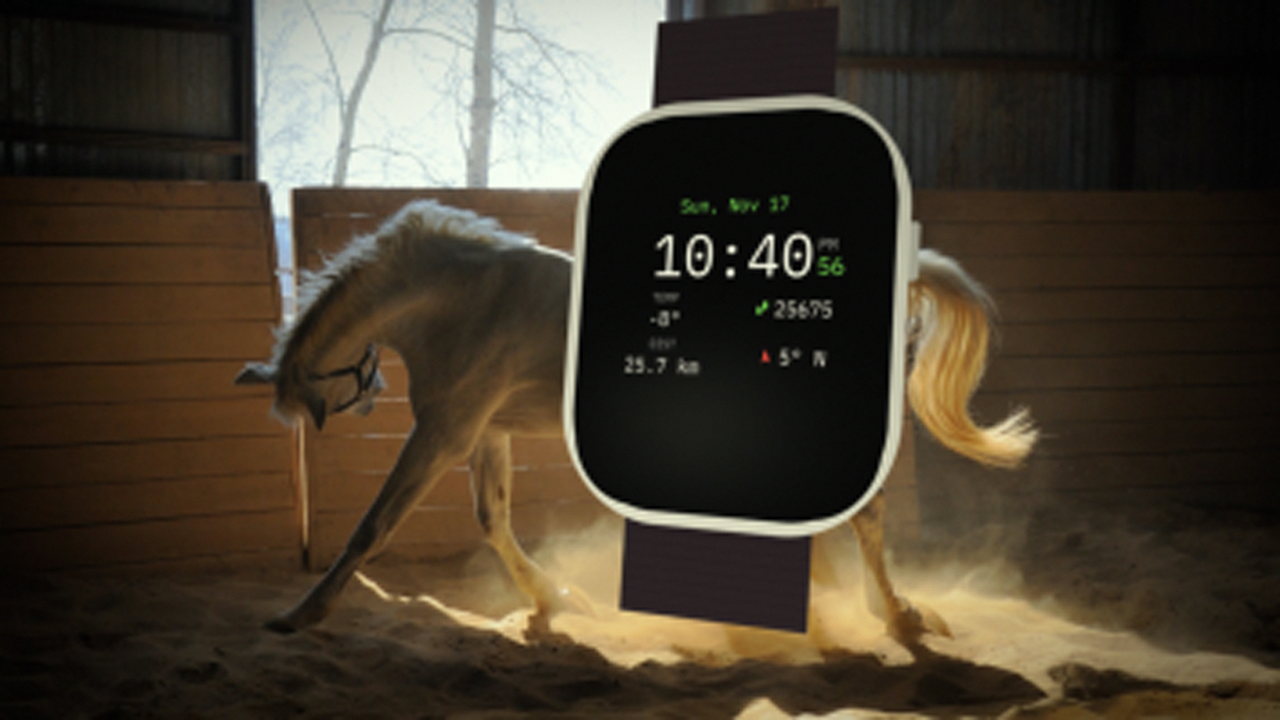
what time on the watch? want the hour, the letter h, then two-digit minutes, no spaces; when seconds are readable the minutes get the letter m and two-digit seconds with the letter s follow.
10h40
